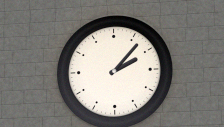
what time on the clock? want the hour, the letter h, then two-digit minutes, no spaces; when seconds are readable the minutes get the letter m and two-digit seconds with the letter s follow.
2h07
